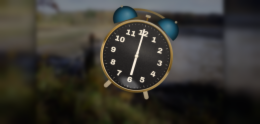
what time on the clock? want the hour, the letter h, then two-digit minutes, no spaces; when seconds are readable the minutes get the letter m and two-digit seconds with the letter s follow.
6h00
